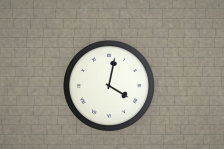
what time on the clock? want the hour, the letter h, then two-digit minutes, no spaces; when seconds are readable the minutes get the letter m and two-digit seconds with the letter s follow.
4h02
